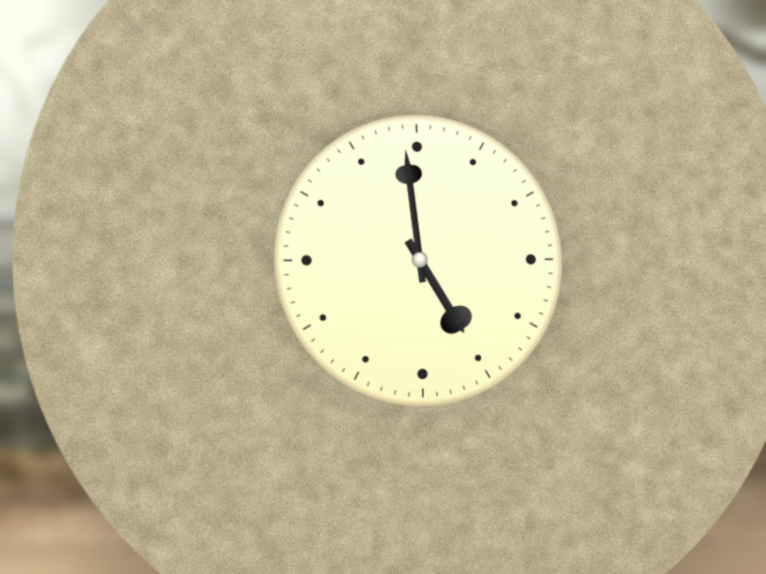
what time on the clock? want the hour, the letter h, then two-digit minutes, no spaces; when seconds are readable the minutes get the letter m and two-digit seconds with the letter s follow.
4h59
